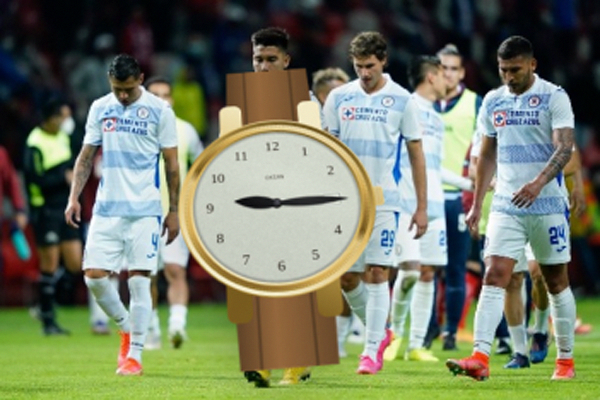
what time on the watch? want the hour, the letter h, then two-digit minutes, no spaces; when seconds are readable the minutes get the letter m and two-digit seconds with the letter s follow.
9h15
